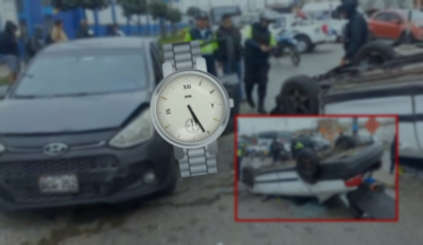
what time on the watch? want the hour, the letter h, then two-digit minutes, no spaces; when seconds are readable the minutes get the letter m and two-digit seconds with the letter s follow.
5h26
